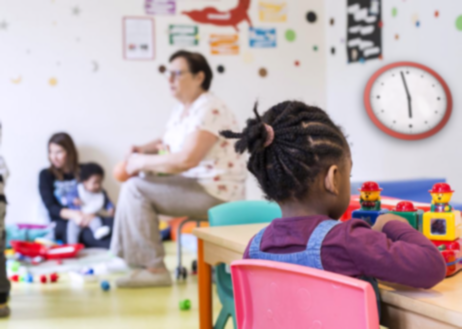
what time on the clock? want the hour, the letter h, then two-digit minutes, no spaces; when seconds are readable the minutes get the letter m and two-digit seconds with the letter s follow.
5h58
